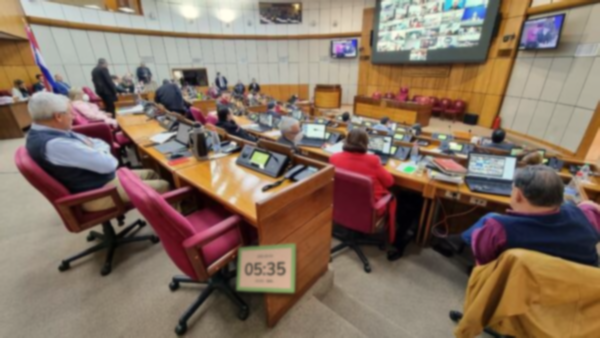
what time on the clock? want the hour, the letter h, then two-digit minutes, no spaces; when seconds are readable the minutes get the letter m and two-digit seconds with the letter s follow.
5h35
